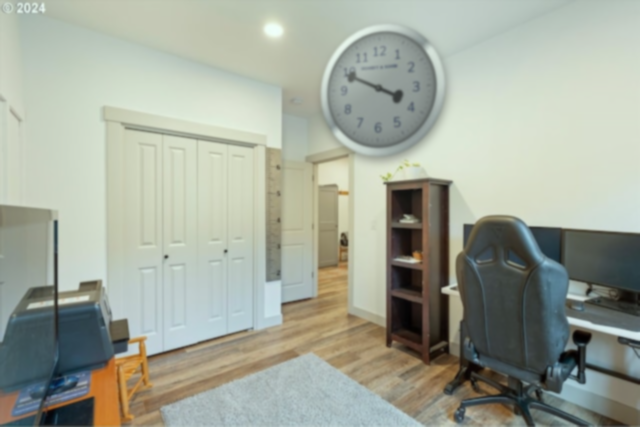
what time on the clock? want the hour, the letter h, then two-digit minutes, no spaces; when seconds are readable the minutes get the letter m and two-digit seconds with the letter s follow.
3h49
